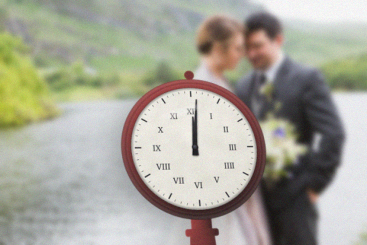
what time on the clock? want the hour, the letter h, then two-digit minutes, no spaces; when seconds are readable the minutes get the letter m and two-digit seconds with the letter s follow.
12h01
